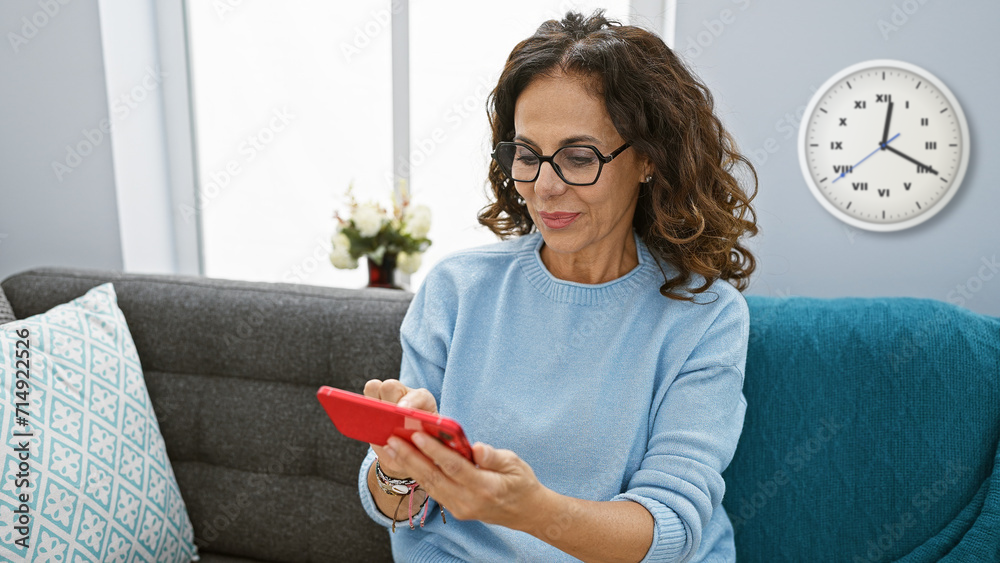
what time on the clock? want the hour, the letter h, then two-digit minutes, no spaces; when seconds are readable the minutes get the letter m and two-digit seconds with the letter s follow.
12h19m39s
